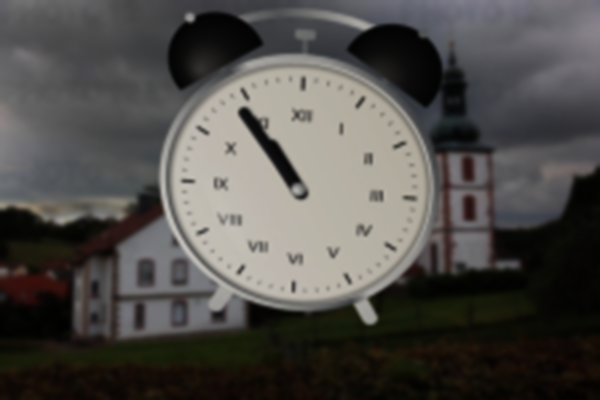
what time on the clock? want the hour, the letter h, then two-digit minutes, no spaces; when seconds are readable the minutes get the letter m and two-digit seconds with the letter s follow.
10h54
